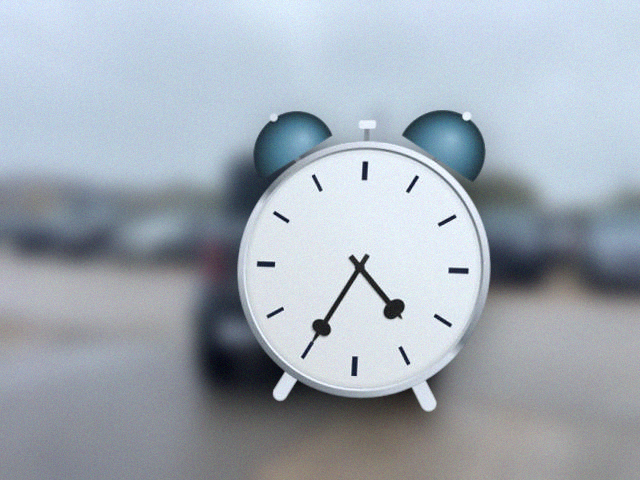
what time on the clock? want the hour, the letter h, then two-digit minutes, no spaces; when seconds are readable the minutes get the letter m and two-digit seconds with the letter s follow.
4h35
